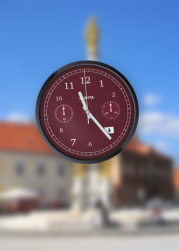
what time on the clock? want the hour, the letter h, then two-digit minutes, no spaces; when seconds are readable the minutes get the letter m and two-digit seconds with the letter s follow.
11h24
